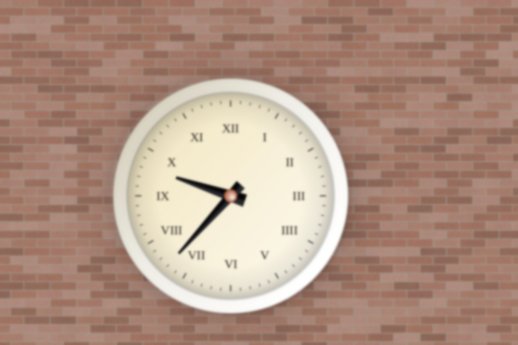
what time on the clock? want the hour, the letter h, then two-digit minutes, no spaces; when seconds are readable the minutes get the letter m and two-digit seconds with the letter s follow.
9h37
